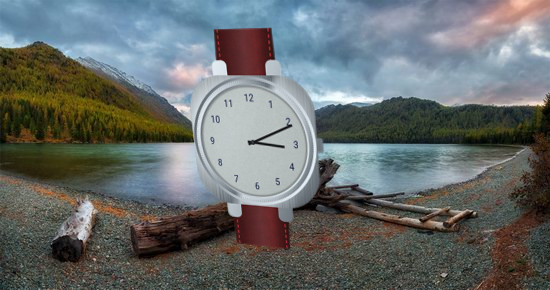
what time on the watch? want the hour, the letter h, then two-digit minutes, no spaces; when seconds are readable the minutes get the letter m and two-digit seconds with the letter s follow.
3h11
